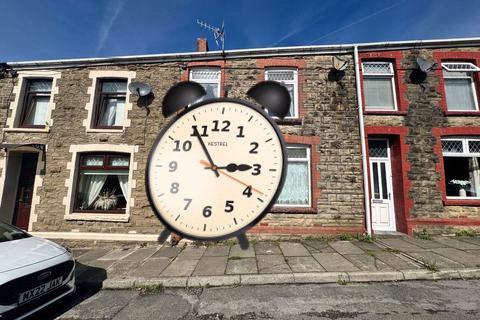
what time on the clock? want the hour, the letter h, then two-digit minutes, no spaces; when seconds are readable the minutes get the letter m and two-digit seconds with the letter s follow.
2h54m19s
